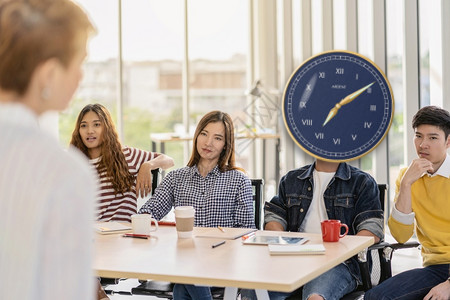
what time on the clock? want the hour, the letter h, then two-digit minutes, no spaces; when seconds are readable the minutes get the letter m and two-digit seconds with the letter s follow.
7h09
